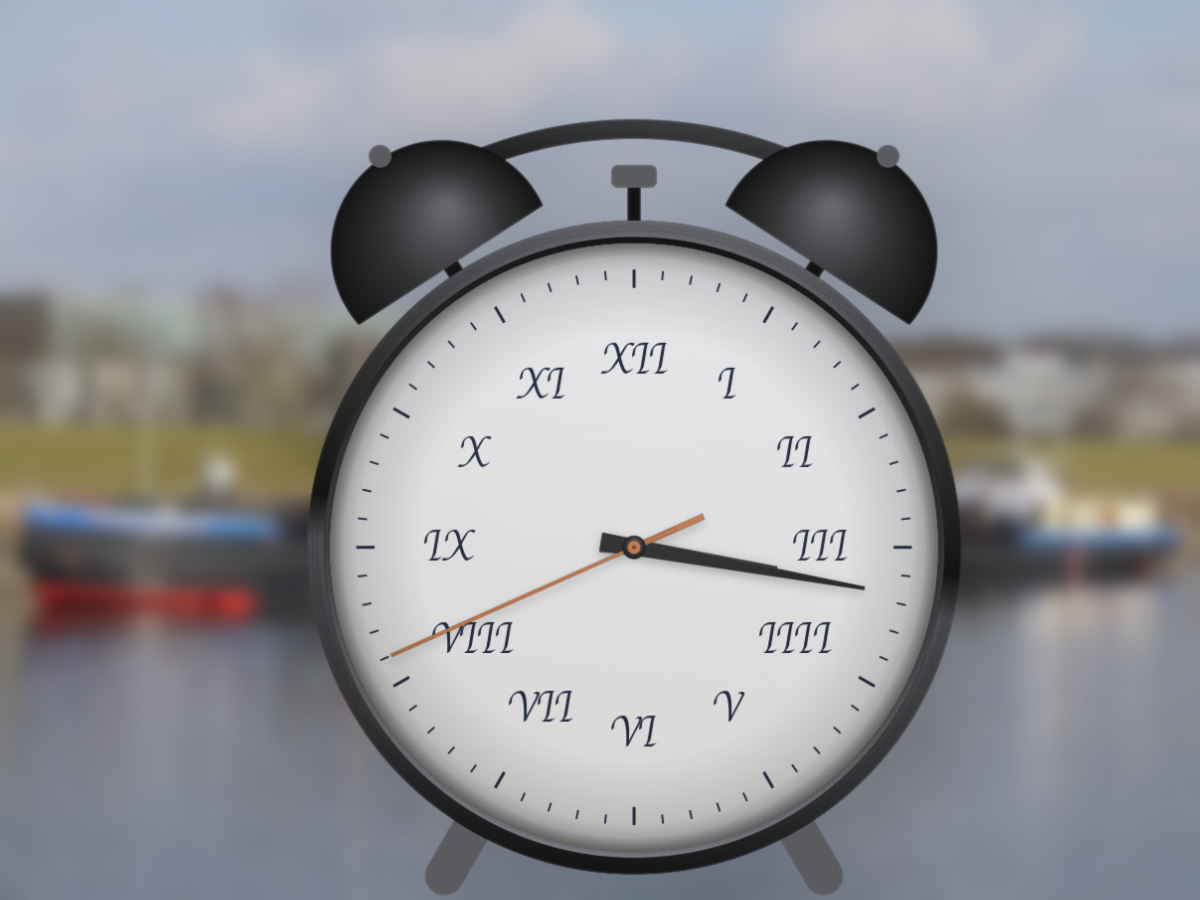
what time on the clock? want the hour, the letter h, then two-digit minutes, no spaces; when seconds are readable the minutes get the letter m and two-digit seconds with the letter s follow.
3h16m41s
